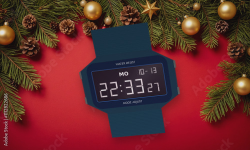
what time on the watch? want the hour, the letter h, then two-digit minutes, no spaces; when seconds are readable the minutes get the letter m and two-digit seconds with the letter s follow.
22h33m27s
